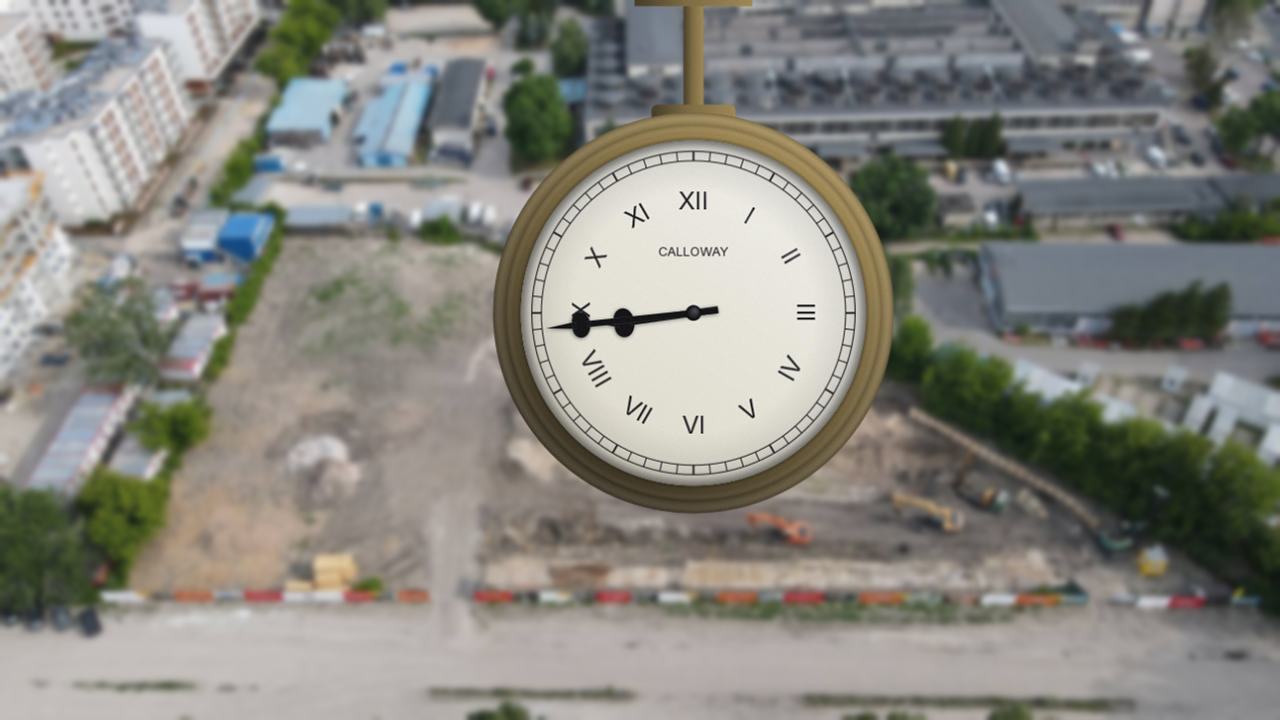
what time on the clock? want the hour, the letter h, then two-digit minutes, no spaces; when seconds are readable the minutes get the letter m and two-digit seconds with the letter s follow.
8h44
